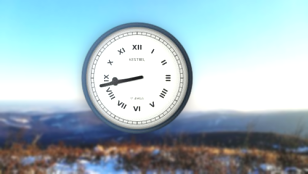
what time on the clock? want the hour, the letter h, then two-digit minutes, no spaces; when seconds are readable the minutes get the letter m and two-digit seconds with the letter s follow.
8h43
